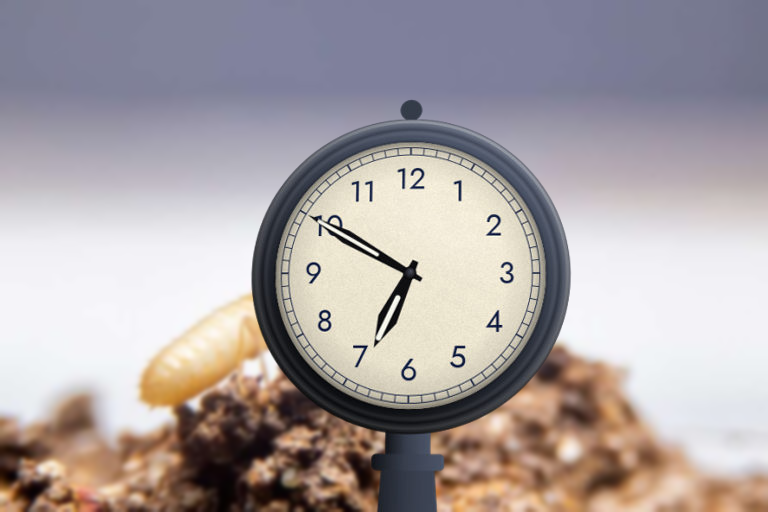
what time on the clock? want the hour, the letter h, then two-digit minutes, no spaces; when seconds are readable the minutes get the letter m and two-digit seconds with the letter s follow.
6h50
